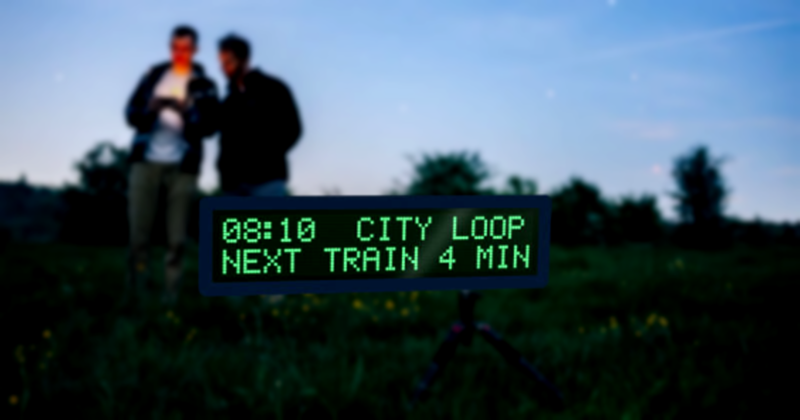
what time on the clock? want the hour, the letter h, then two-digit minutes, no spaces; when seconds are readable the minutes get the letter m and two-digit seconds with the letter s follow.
8h10
